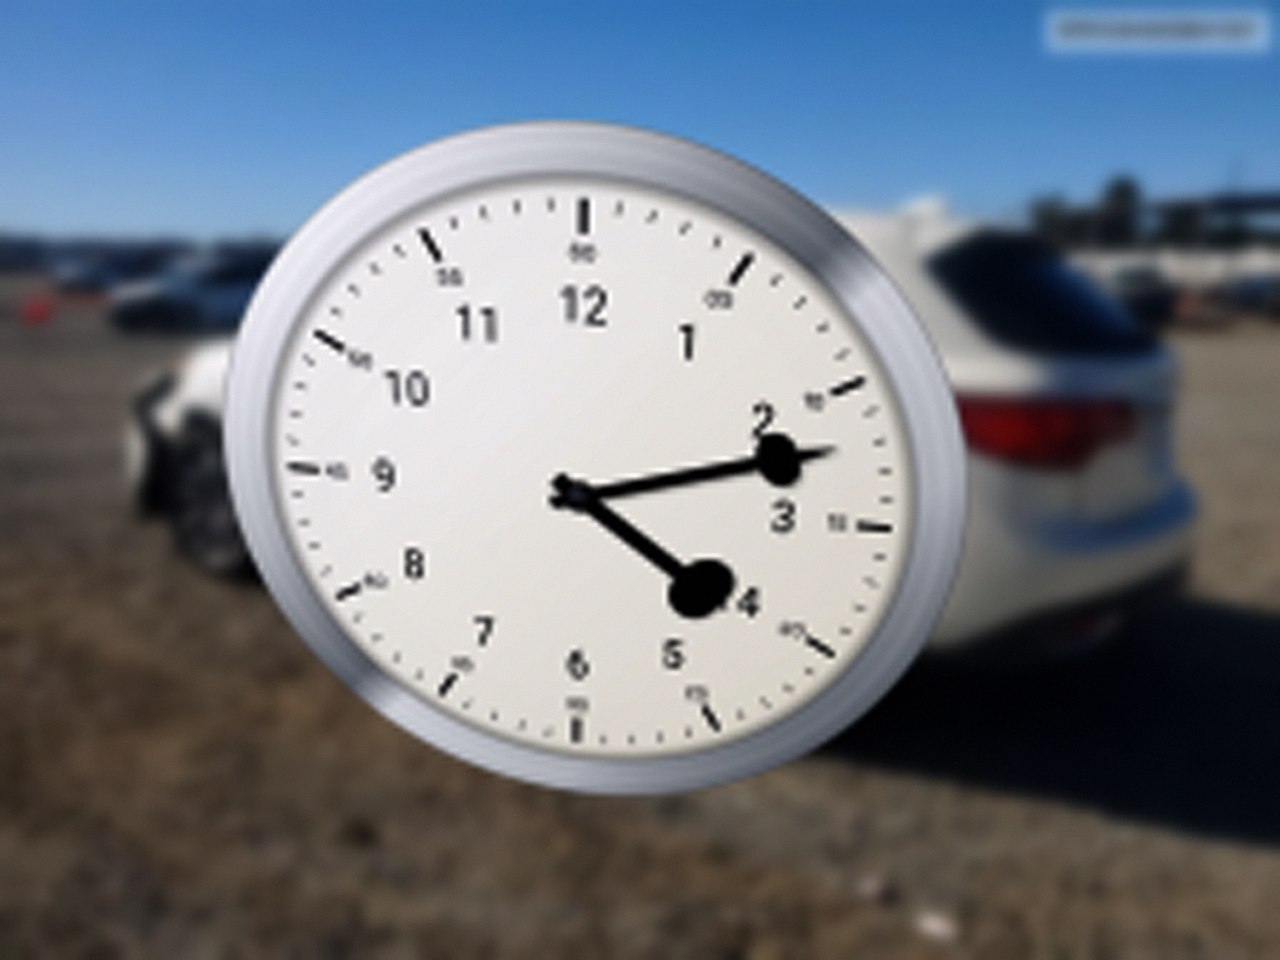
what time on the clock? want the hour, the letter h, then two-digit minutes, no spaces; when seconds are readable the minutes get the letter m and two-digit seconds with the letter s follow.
4h12
